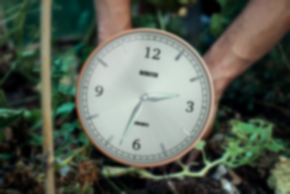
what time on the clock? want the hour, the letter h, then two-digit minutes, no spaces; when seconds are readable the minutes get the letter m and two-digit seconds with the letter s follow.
2h33
